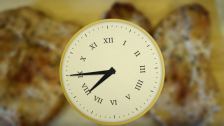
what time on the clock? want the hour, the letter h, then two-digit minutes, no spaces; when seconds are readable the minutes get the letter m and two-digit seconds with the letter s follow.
7h45
